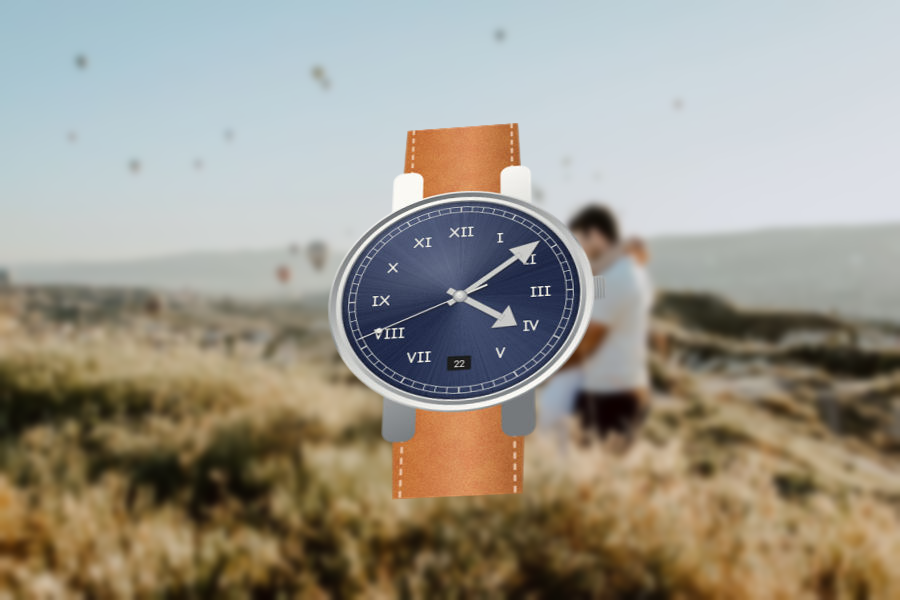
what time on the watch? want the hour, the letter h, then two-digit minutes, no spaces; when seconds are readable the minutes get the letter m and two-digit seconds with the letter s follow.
4h08m41s
